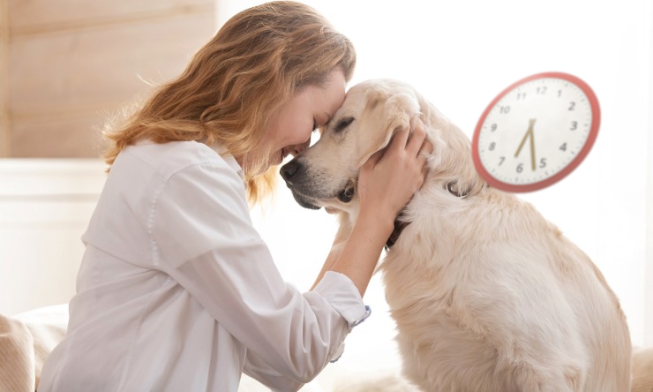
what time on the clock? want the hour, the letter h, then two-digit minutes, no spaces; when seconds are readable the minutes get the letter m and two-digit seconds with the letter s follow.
6h27
